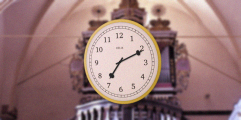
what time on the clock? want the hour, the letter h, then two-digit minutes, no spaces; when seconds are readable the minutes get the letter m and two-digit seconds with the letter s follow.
7h11
